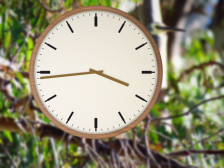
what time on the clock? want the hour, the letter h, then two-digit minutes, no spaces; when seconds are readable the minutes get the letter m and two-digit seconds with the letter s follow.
3h44
